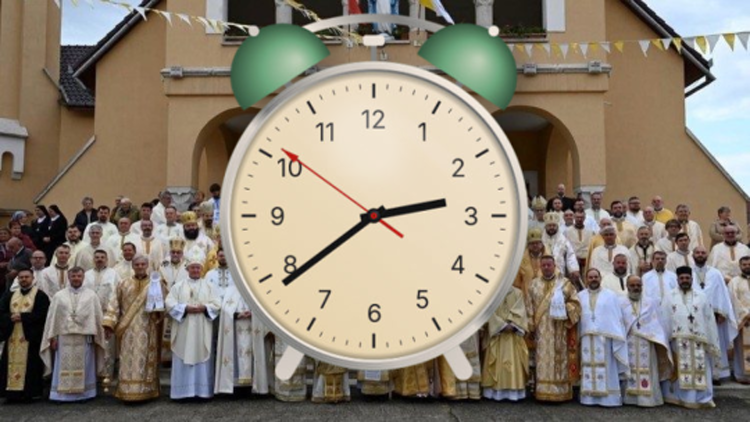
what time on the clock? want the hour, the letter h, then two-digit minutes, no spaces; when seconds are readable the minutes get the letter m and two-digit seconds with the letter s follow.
2h38m51s
